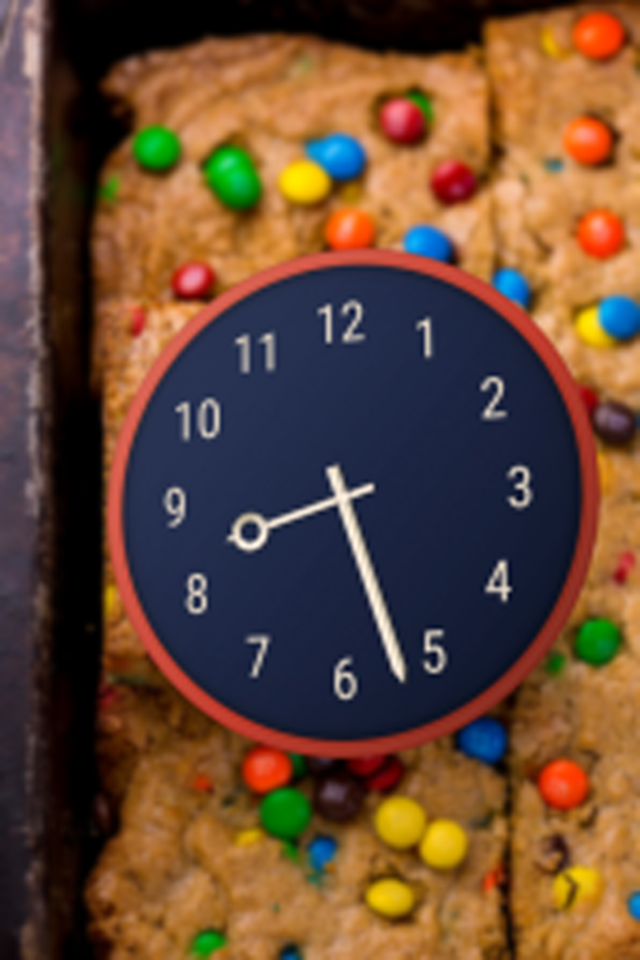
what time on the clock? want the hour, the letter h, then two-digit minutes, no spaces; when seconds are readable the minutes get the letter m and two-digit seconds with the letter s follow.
8h27
